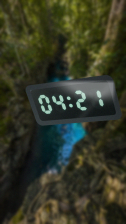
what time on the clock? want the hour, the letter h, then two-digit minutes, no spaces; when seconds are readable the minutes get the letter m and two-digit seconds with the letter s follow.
4h21
